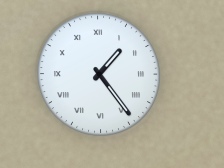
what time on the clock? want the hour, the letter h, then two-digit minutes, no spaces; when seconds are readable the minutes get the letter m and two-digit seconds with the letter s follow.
1h24
